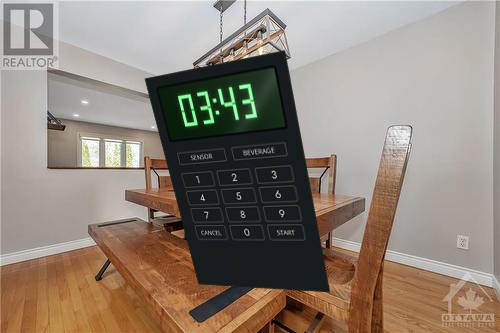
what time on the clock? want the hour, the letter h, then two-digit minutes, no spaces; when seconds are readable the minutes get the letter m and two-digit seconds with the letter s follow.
3h43
